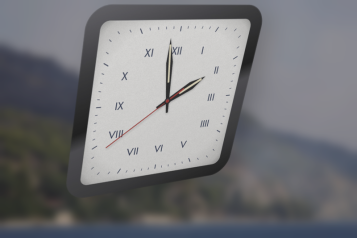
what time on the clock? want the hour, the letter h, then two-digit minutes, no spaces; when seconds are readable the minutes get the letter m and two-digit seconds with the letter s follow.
1h58m39s
